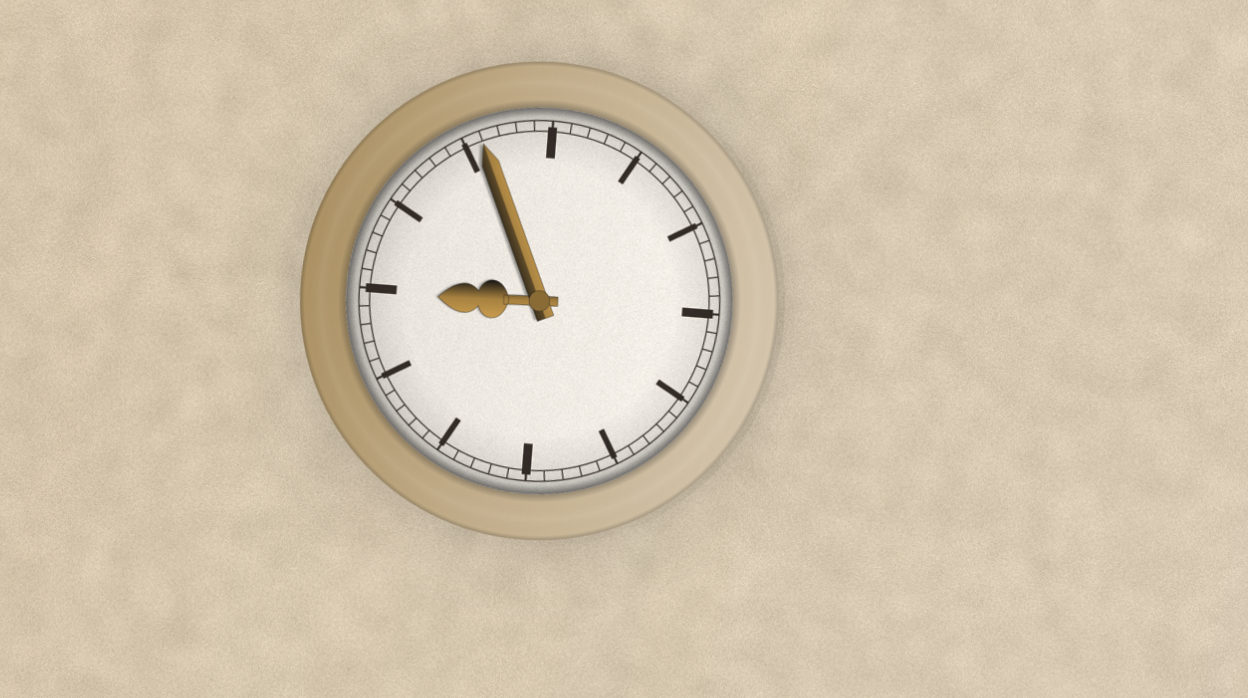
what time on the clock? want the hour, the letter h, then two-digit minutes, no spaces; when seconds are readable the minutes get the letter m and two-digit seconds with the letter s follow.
8h56
